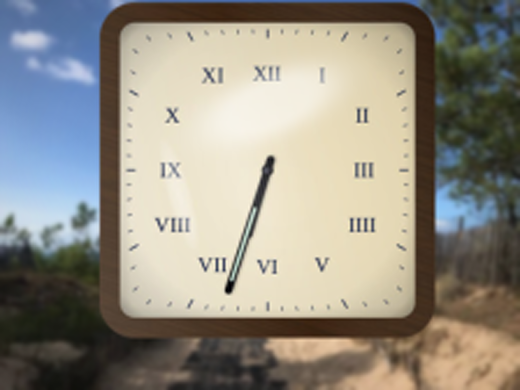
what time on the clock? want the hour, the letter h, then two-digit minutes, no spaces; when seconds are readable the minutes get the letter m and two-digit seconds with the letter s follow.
6h33
